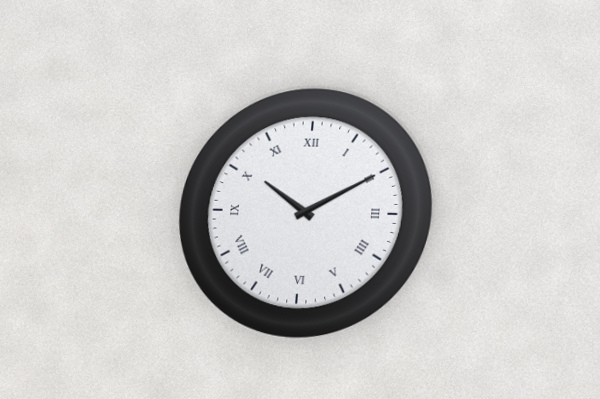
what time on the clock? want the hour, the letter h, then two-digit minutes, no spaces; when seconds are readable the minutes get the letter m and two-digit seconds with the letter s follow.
10h10
